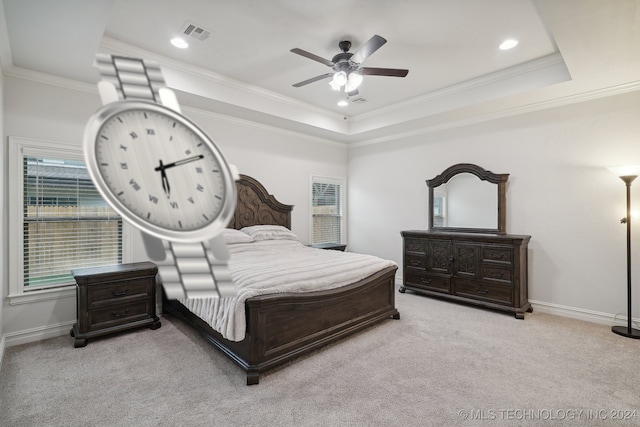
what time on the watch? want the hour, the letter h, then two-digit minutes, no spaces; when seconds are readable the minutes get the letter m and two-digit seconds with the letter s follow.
6h12
